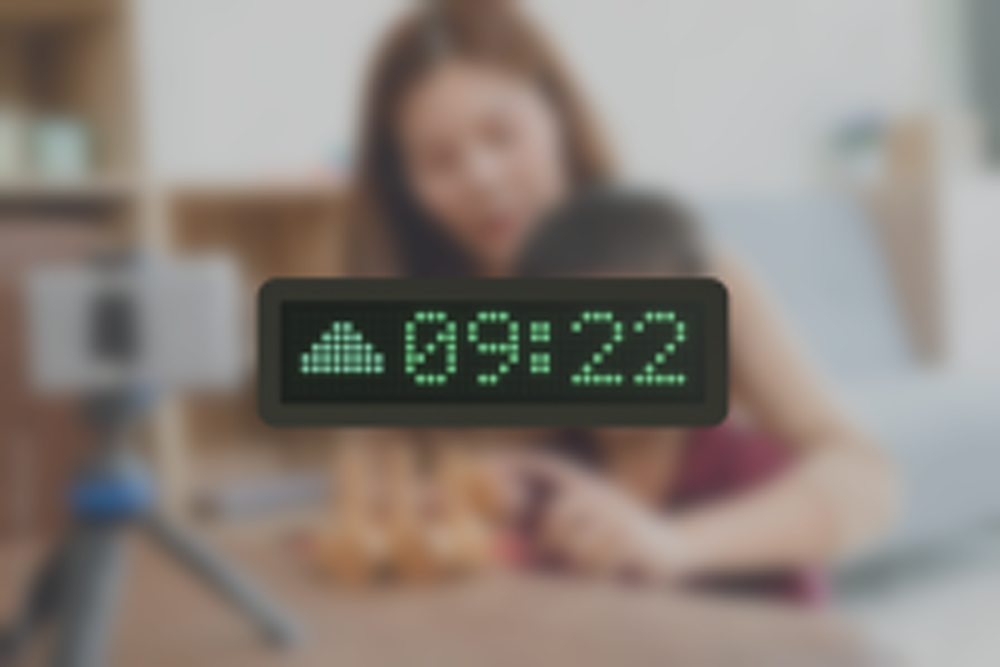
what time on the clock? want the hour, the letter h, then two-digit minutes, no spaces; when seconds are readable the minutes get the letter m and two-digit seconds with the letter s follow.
9h22
